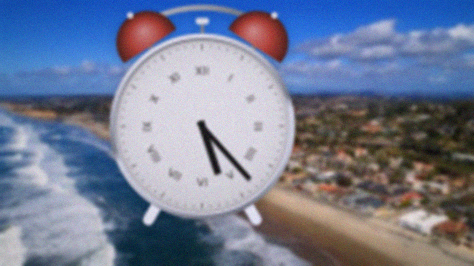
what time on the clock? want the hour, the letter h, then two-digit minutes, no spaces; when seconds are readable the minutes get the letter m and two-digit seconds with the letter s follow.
5h23
